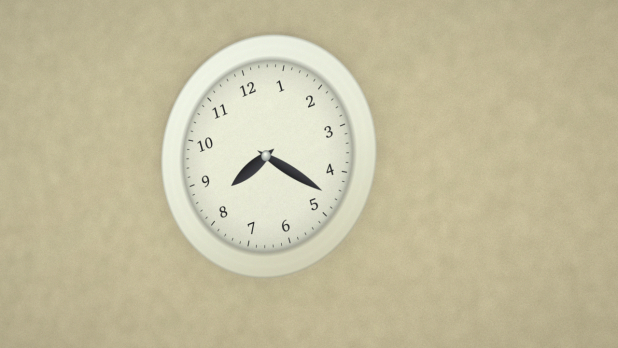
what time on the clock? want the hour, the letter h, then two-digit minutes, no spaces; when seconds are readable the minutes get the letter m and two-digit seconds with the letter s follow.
8h23
